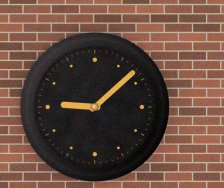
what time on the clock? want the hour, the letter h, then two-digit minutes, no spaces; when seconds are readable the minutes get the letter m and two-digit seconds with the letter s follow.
9h08
